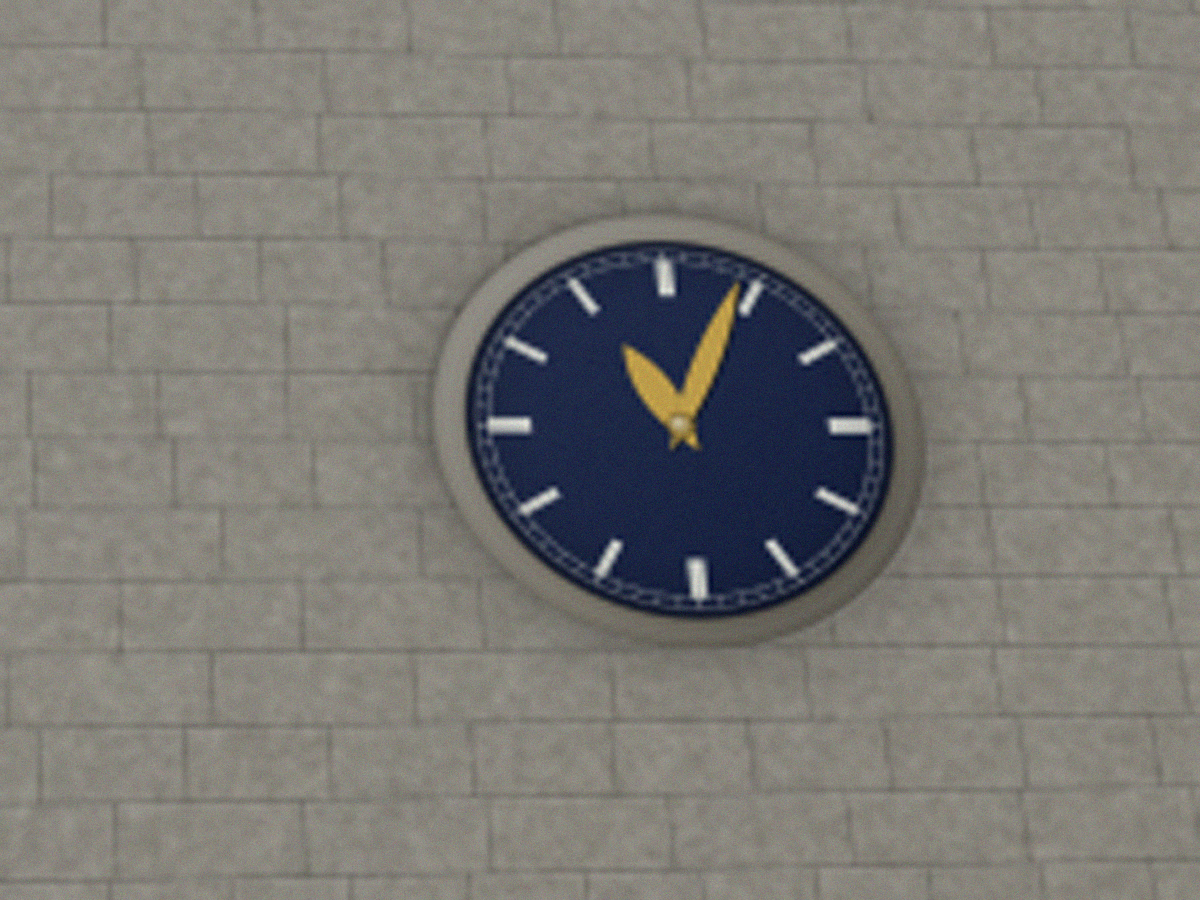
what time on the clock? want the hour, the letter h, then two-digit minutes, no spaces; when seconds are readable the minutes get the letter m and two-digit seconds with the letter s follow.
11h04
